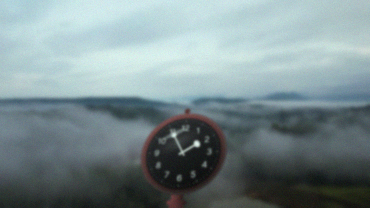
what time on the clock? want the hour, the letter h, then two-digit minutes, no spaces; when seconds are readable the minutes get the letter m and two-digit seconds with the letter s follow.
1h55
